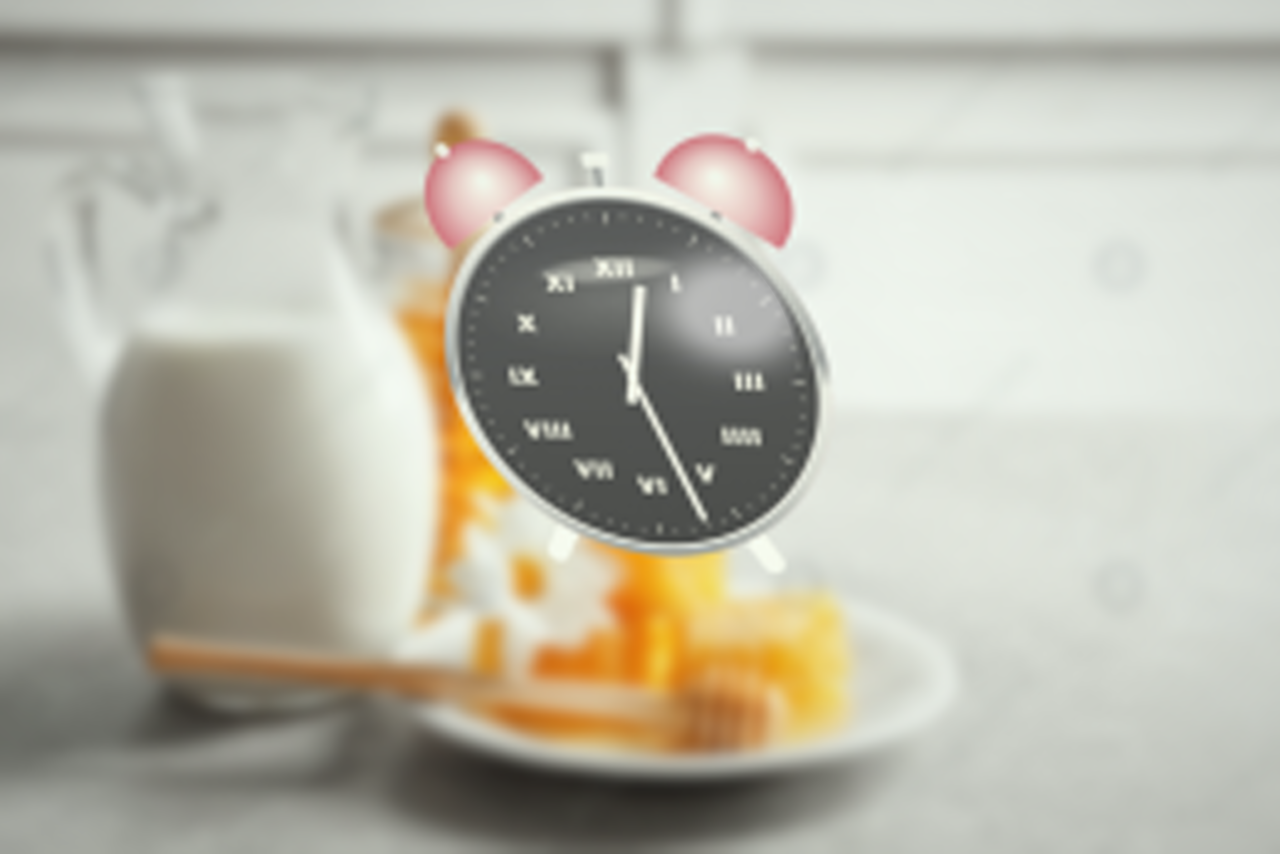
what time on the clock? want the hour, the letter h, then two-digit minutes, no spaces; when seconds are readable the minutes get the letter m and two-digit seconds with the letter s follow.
12h27
